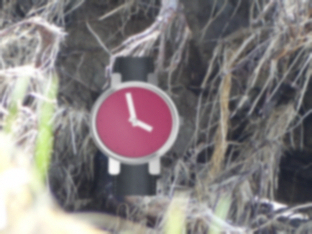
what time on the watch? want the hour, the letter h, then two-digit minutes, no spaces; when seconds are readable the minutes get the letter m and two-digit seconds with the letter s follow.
3h58
